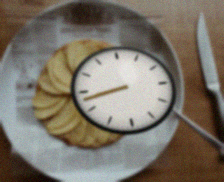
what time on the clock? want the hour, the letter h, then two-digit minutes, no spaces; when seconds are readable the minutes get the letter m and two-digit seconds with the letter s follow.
8h43
